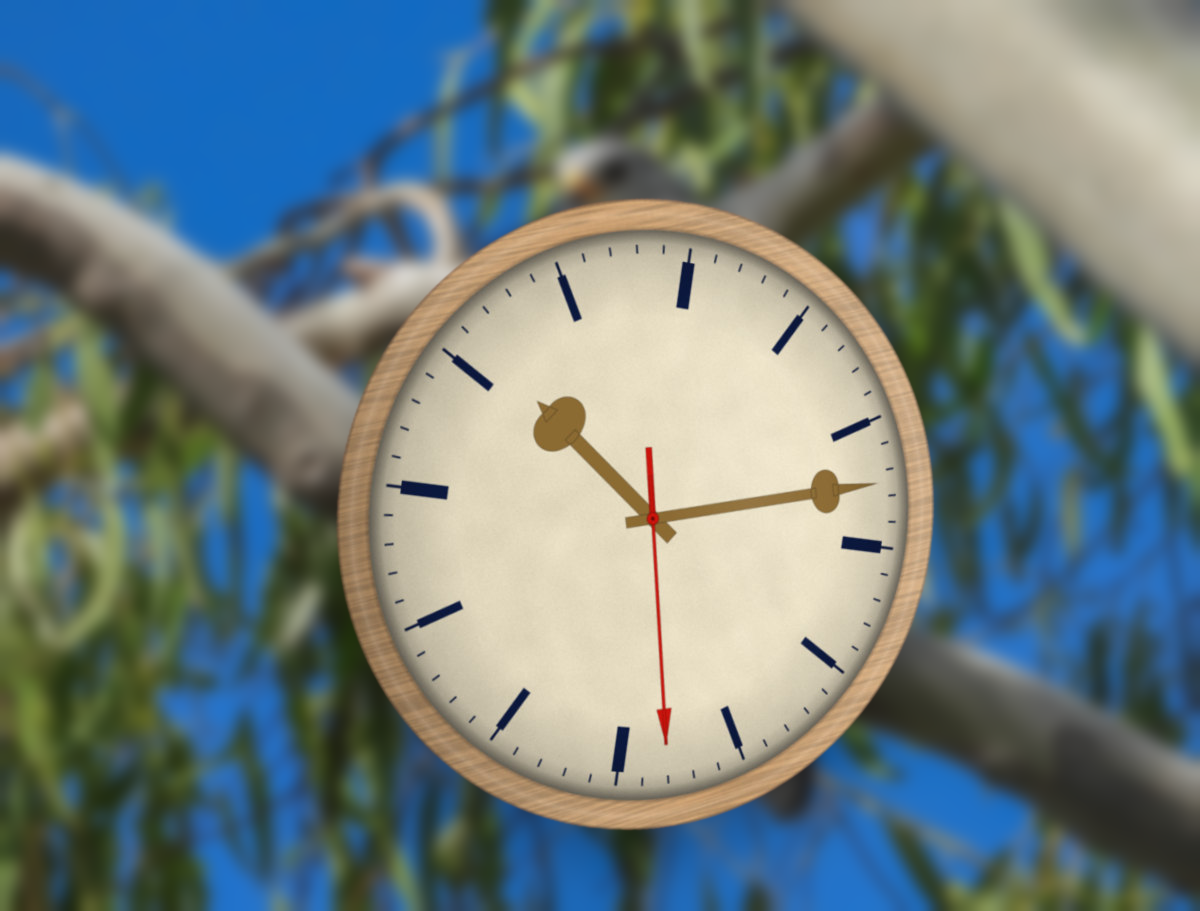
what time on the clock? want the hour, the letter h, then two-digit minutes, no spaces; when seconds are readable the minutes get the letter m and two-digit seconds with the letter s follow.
10h12m28s
